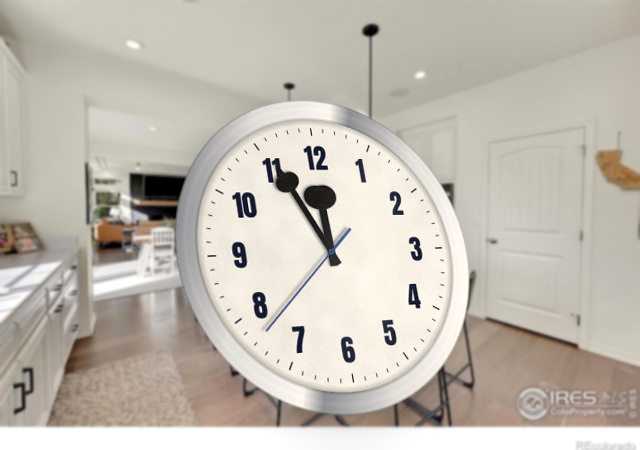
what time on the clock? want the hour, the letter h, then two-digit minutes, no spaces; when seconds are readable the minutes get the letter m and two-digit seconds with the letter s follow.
11h55m38s
